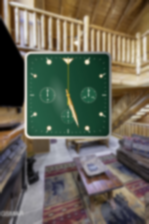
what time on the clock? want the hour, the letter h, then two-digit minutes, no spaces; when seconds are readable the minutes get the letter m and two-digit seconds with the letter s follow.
5h27
